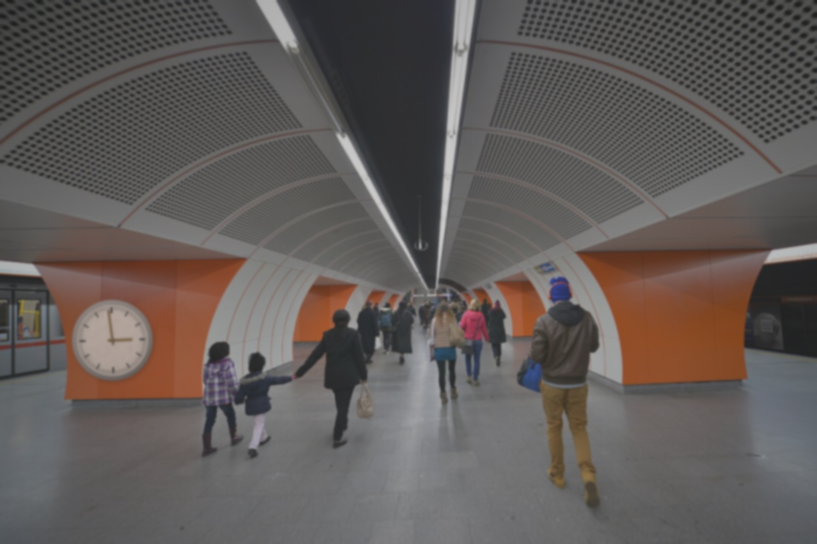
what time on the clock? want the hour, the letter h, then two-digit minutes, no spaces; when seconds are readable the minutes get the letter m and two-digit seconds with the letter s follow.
2h59
